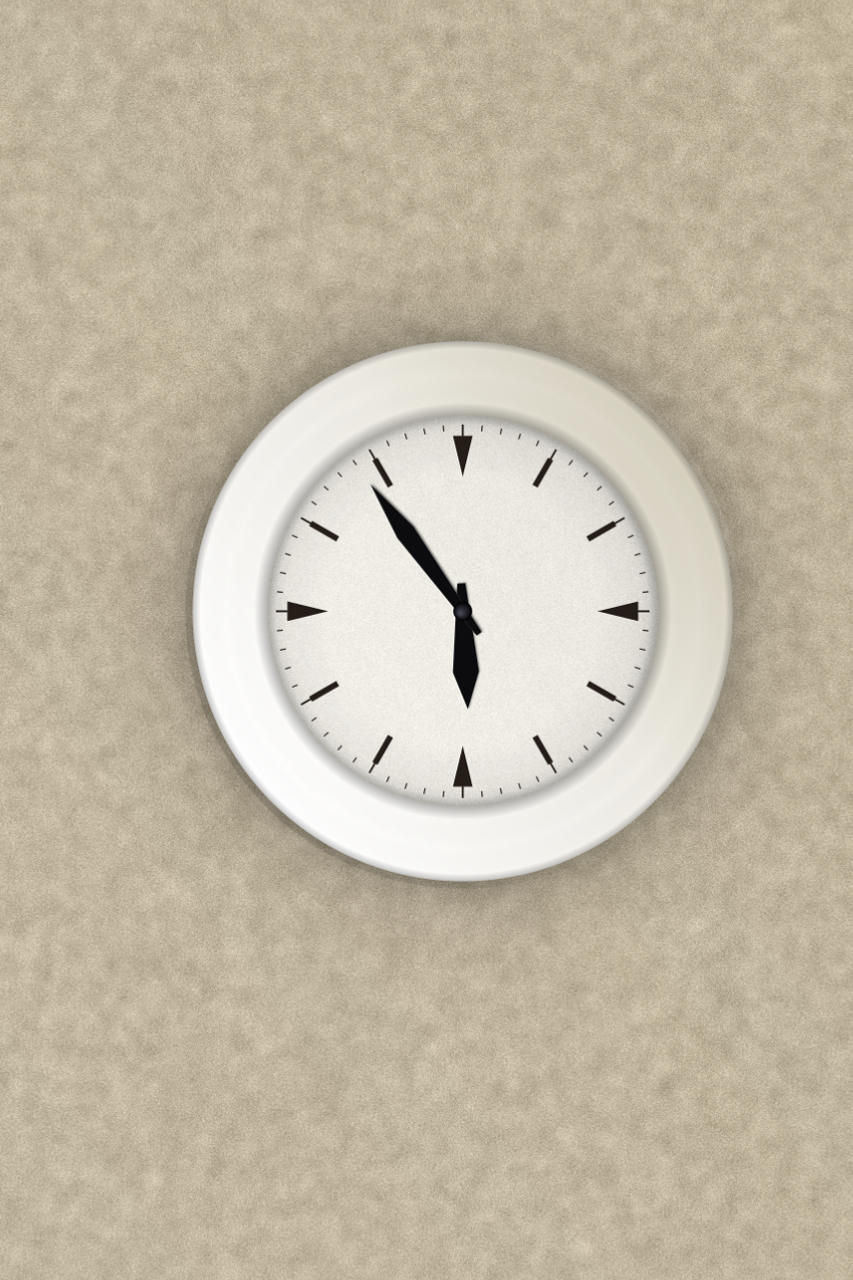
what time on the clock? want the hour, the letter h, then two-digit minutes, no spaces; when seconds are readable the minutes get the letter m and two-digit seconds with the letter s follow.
5h54
